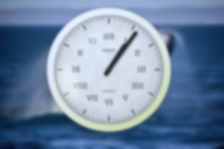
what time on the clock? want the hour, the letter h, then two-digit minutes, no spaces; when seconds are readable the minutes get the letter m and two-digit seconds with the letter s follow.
1h06
